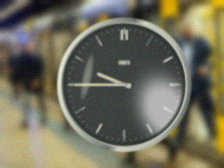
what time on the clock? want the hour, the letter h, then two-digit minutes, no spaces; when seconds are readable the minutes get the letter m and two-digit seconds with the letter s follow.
9h45
